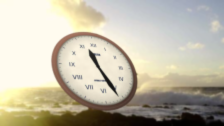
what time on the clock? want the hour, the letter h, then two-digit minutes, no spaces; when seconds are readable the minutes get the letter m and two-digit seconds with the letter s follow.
11h26
